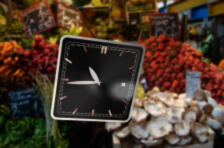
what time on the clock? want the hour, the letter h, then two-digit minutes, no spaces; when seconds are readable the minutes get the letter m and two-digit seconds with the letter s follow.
10h44
